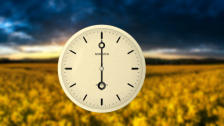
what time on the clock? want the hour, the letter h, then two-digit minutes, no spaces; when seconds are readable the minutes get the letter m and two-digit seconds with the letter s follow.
6h00
